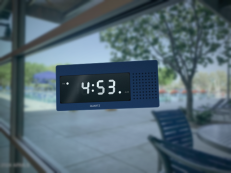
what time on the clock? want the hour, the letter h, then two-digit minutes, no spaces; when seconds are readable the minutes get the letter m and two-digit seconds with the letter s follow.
4h53
